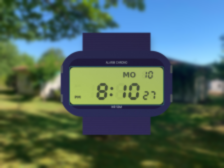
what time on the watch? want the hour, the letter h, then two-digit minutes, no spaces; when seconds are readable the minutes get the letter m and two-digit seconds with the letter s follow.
8h10
